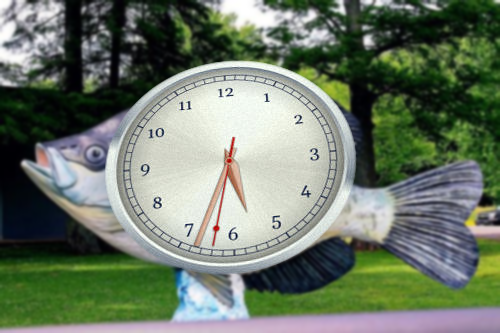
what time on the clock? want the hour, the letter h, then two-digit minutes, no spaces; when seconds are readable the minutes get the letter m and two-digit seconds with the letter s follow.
5h33m32s
